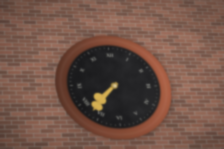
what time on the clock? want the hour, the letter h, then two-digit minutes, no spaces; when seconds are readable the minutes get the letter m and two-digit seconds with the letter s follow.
7h37
